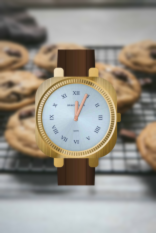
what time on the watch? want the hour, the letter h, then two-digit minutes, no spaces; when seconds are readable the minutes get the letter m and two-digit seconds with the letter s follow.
12h04
